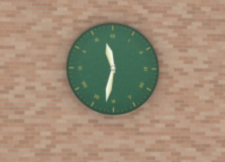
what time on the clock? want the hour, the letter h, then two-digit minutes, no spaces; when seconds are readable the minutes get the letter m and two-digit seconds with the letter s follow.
11h32
